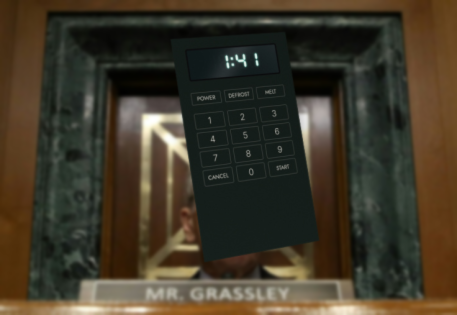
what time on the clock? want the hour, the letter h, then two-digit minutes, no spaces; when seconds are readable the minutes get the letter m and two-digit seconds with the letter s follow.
1h41
